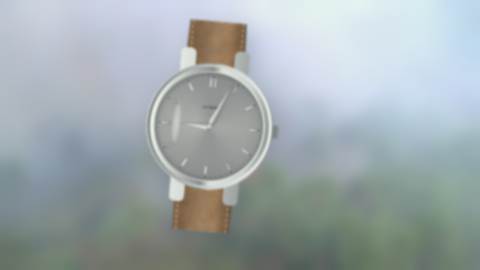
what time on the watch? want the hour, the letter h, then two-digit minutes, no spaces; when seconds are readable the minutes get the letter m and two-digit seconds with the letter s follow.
9h04
